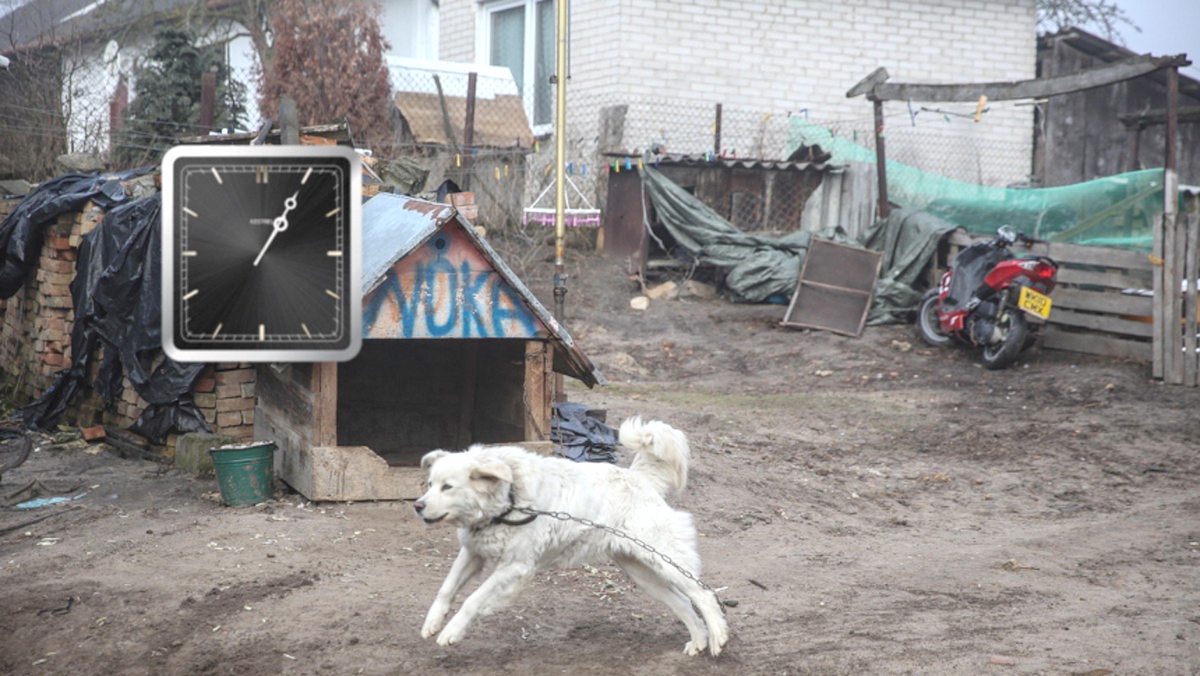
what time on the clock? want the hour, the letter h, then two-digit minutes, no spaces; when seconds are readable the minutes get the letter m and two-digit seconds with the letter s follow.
1h05
